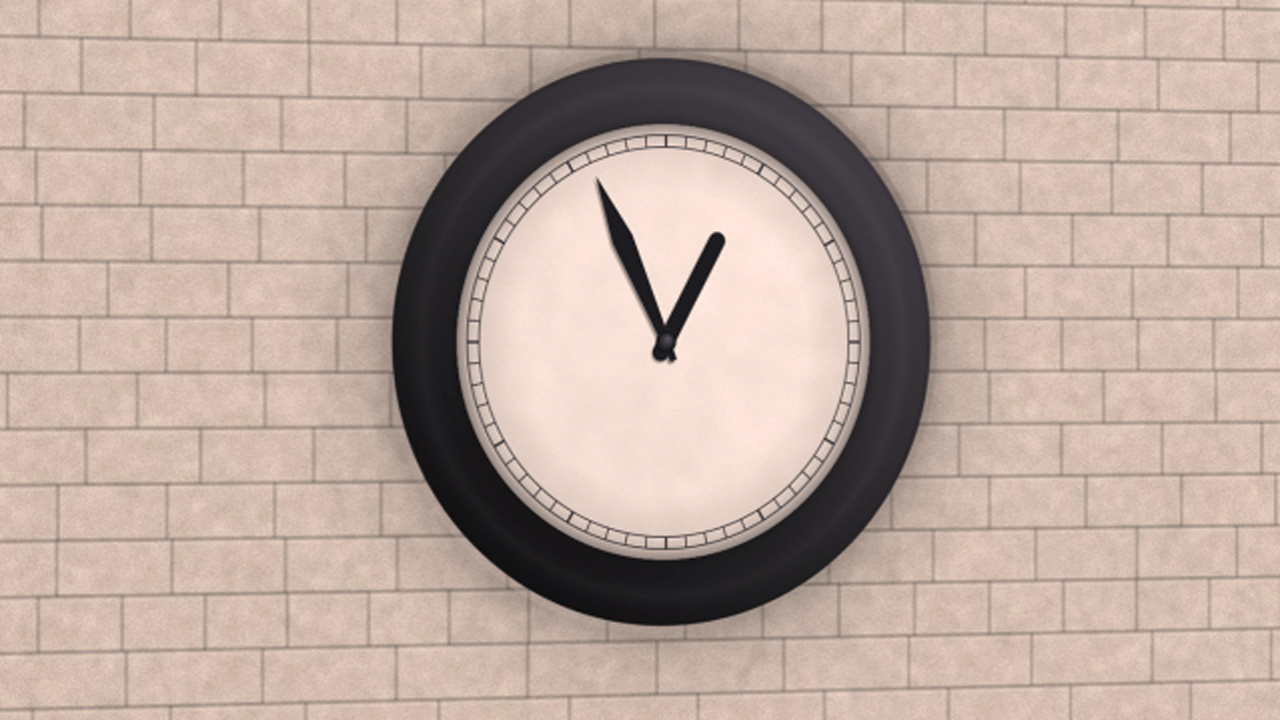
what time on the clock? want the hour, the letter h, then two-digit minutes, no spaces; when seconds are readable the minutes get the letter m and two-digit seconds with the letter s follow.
12h56
